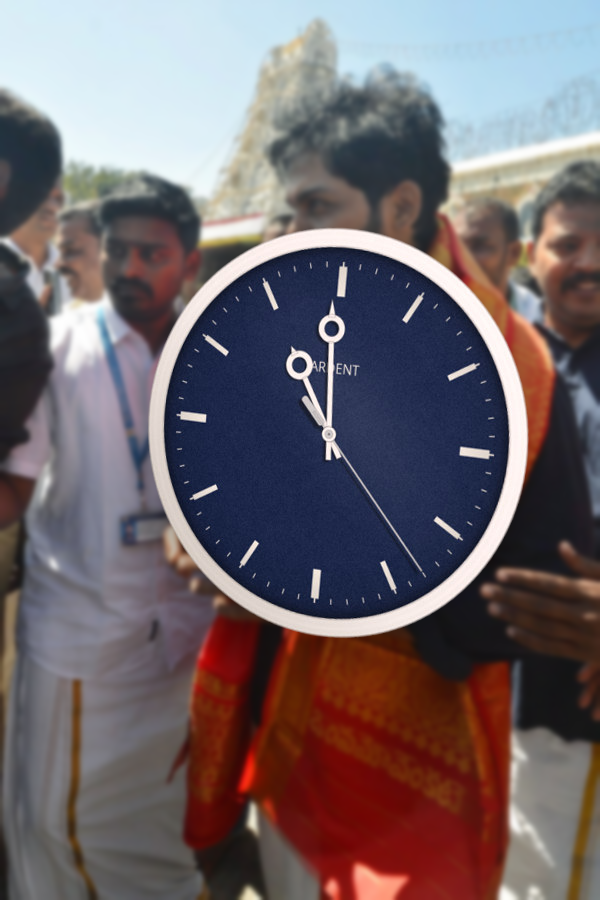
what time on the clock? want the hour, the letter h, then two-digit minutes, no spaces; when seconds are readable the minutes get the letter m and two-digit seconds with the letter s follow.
10h59m23s
